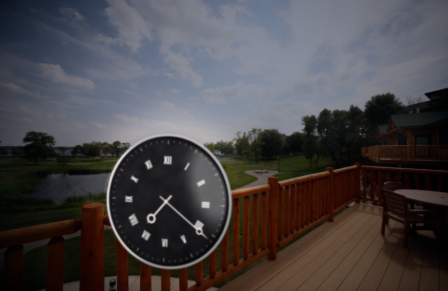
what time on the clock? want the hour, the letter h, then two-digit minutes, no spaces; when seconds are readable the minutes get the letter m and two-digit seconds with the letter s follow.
7h21
